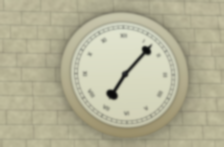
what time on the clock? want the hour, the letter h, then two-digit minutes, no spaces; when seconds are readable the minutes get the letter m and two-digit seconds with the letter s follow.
7h07
